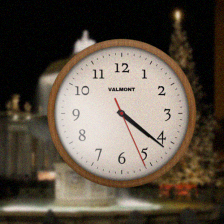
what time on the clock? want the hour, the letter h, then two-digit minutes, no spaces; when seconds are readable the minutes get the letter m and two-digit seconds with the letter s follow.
4h21m26s
